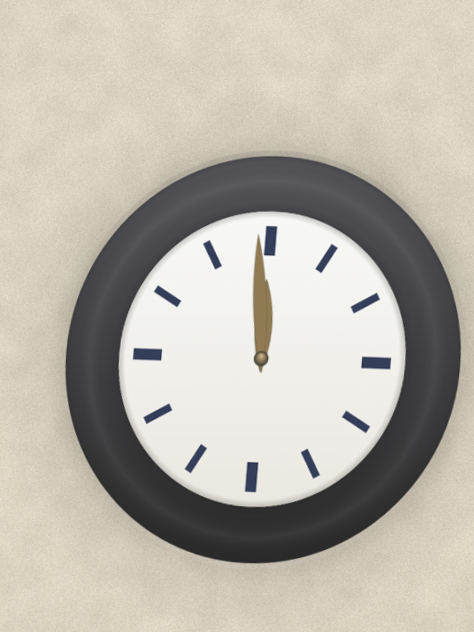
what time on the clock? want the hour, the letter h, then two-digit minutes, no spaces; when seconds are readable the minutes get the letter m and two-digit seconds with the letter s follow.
11h59
